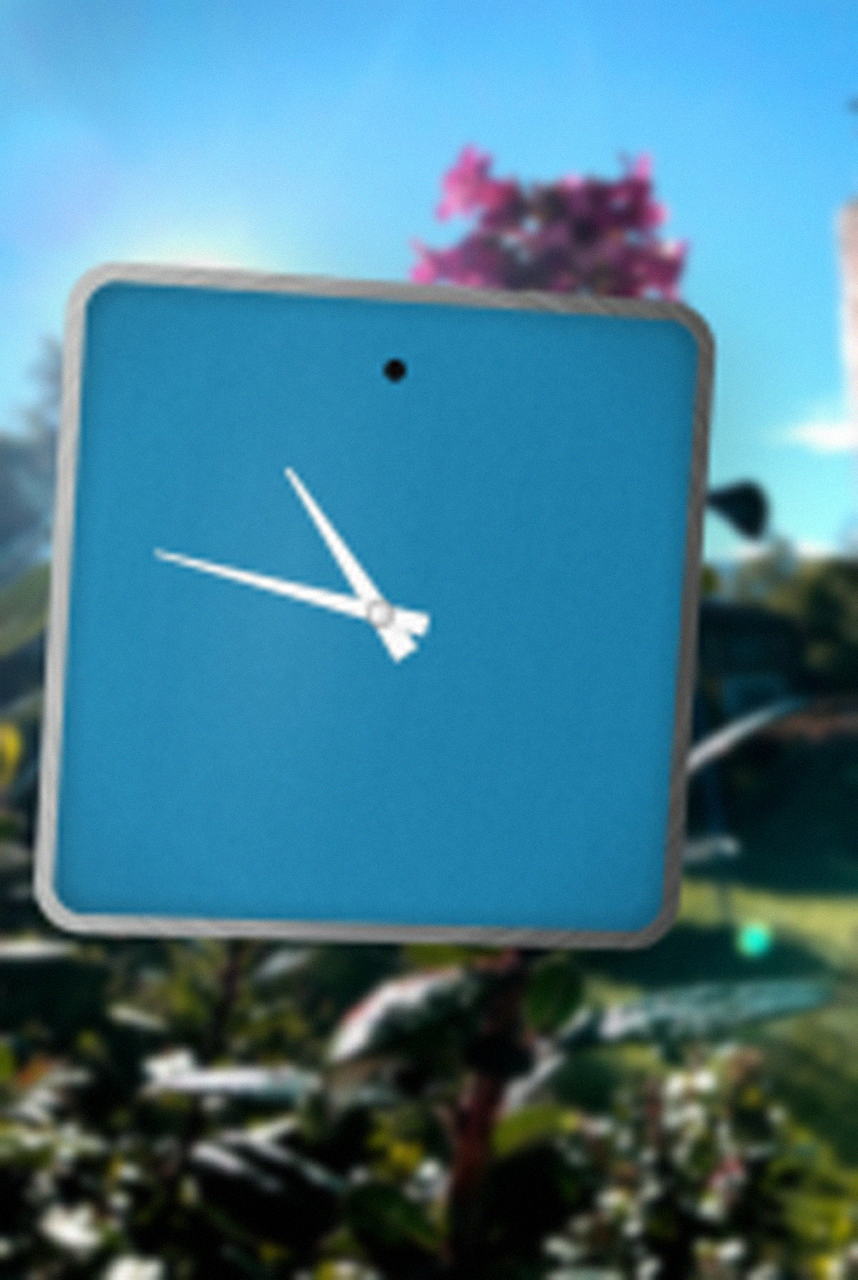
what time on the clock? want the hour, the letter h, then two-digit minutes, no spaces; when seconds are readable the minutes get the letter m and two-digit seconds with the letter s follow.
10h47
